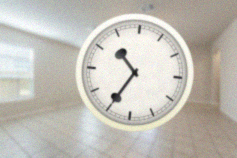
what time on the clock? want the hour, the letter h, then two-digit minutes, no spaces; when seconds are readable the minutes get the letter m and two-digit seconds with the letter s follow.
10h35
